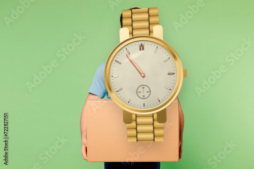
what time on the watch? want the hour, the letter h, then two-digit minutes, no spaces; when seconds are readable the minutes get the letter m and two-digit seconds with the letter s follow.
10h54
